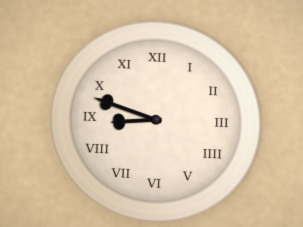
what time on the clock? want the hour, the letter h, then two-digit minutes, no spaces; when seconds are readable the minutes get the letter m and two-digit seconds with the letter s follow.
8h48
